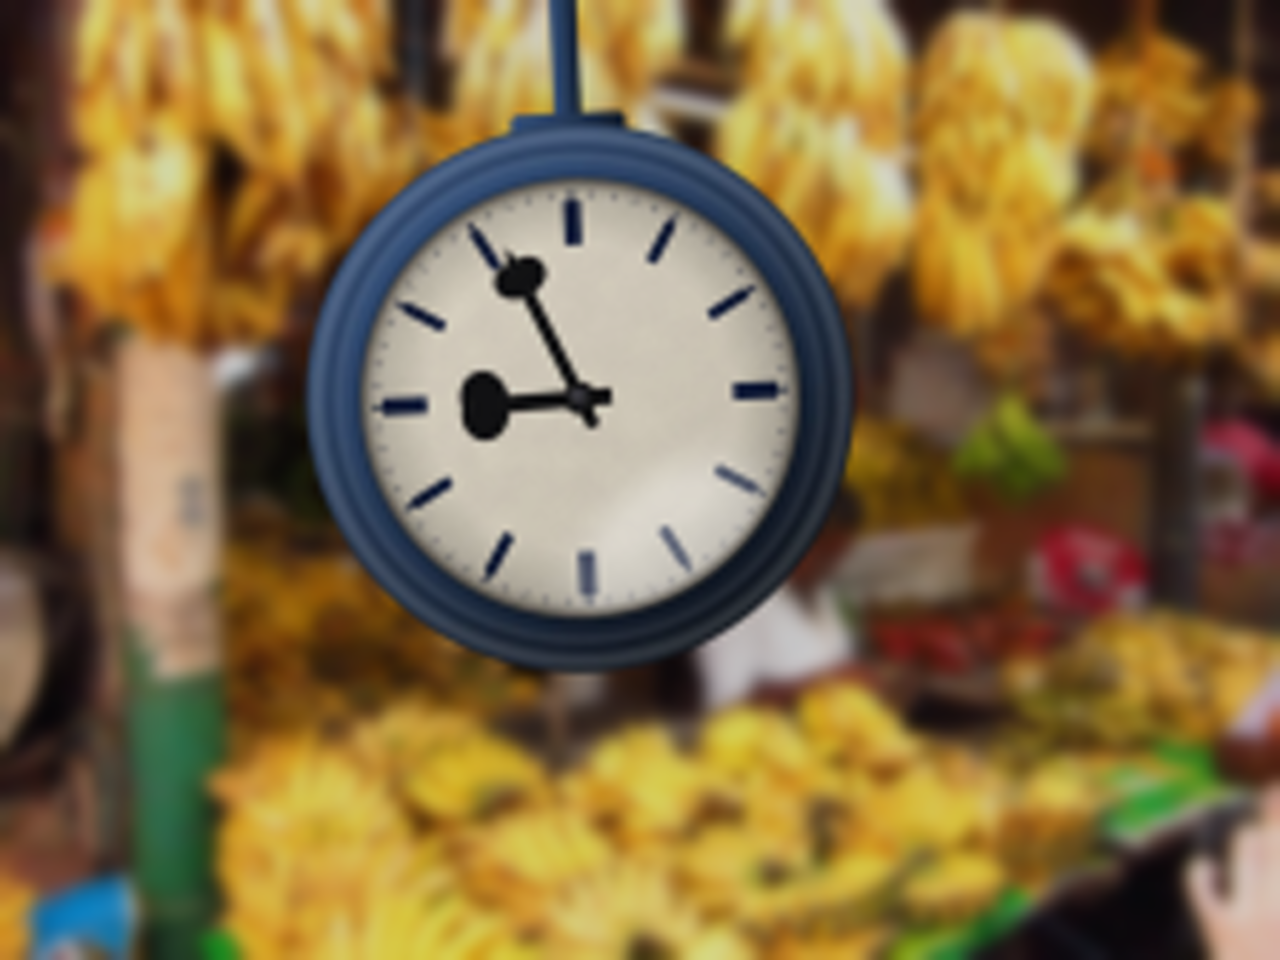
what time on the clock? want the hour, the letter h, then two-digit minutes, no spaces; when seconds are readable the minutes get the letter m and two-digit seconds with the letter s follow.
8h56
